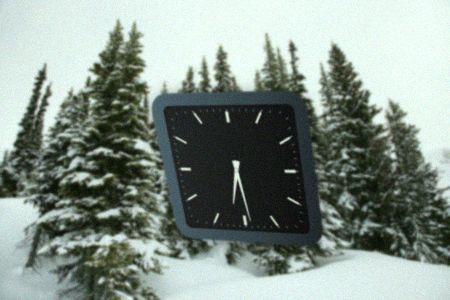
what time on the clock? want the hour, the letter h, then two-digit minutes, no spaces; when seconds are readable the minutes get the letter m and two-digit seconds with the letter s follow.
6h29
